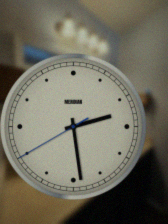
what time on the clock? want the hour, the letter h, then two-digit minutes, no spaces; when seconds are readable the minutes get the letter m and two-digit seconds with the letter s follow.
2h28m40s
